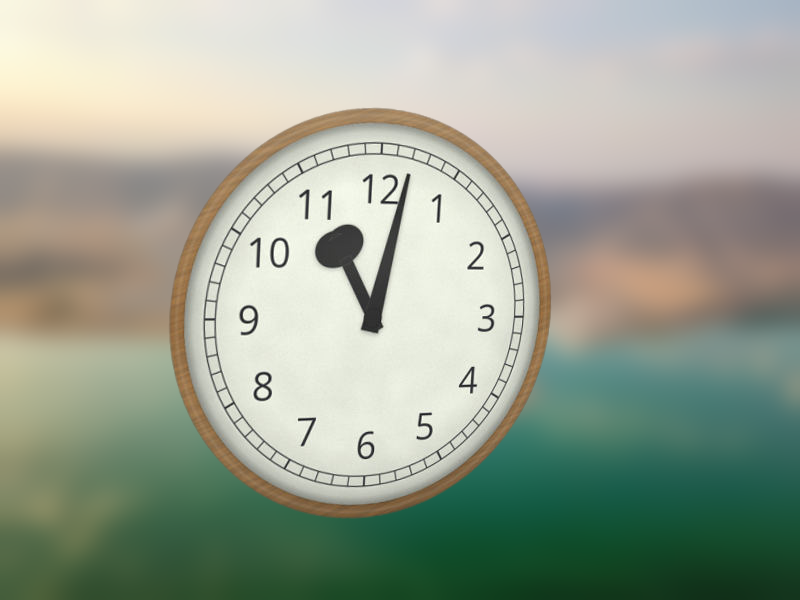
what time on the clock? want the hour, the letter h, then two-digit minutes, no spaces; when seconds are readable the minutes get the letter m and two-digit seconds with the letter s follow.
11h02
